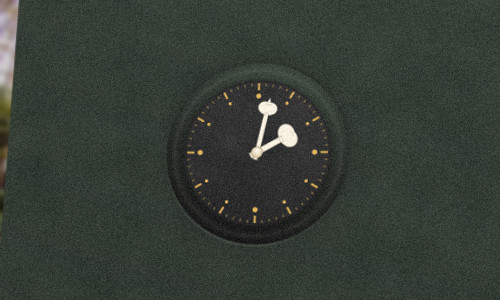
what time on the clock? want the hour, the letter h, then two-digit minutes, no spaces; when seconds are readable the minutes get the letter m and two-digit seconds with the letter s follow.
2h02
